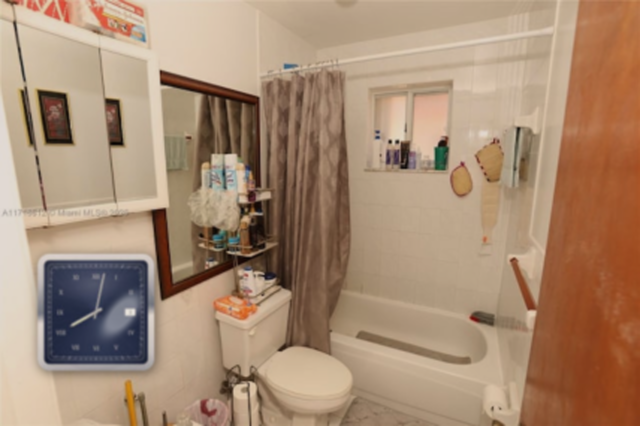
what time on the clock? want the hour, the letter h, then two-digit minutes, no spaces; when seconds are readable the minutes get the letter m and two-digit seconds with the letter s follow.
8h02
